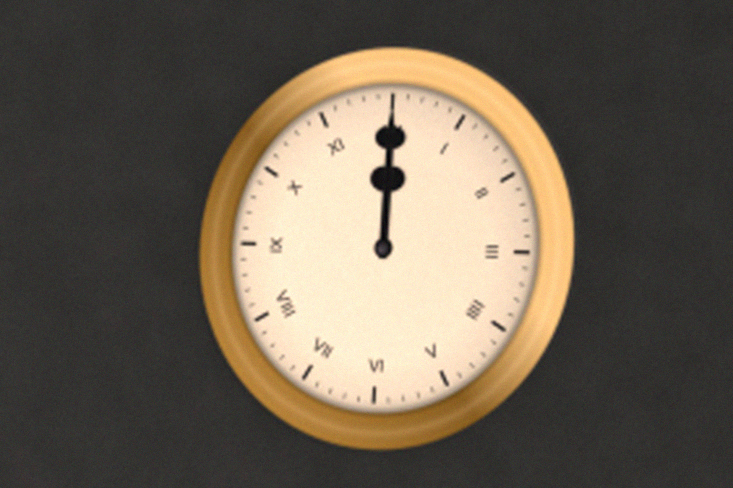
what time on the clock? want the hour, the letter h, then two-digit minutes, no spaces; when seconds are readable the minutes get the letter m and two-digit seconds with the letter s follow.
12h00
